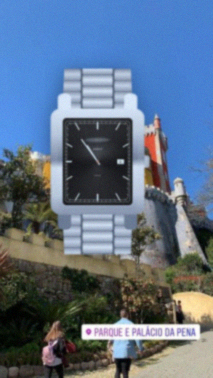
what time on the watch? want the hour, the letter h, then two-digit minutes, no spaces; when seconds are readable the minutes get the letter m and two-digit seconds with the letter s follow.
10h54
